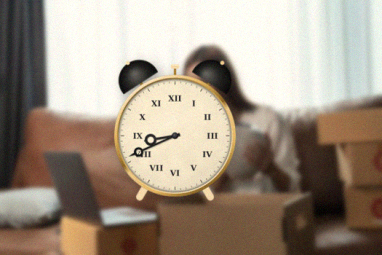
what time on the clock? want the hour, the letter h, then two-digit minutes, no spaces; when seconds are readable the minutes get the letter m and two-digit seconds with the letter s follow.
8h41
